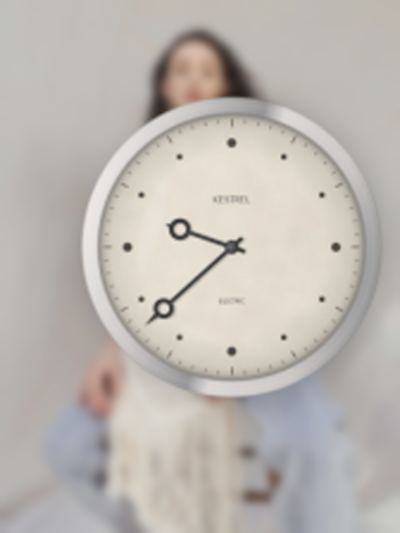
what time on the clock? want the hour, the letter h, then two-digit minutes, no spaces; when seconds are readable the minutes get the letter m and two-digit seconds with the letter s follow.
9h38
